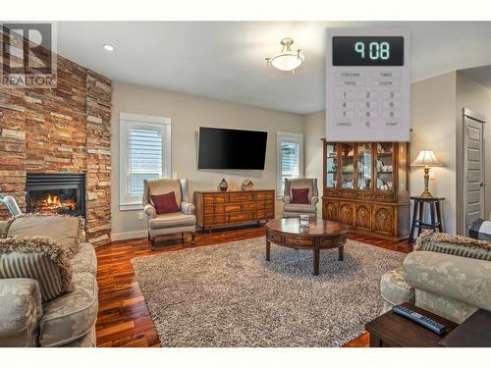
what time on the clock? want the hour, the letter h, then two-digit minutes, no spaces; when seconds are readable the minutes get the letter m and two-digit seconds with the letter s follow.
9h08
